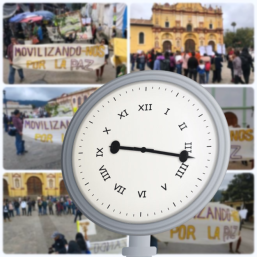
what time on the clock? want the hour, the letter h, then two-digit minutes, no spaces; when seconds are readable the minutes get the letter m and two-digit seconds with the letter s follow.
9h17
